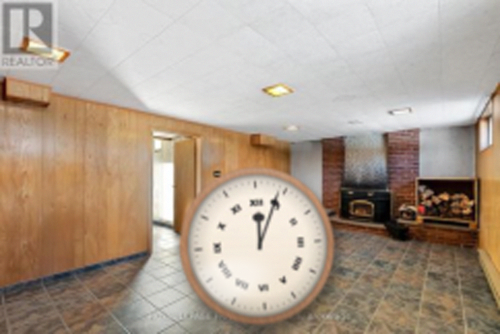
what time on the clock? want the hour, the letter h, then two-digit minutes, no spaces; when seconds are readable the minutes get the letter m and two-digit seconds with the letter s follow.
12h04
